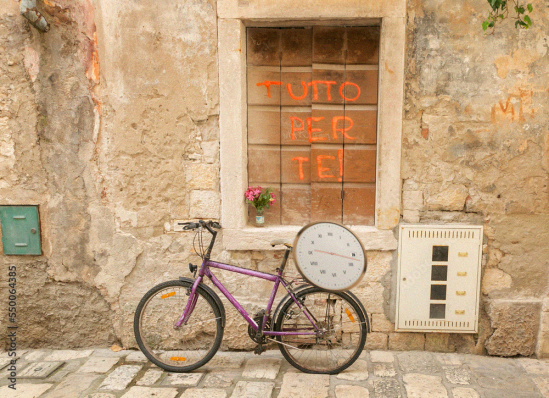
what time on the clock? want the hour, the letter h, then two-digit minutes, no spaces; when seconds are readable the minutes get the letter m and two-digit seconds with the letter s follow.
9h17
